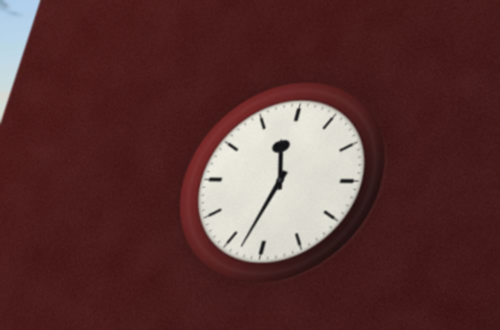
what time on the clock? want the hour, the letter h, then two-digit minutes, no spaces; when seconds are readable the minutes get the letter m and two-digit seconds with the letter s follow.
11h33
